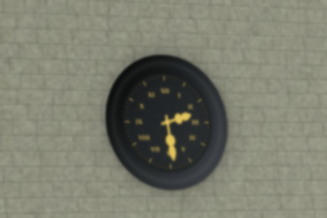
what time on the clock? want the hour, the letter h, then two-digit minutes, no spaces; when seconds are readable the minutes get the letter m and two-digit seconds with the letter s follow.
2h29
